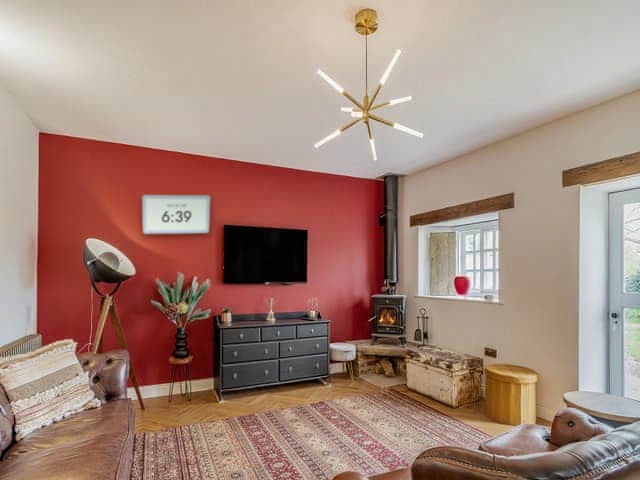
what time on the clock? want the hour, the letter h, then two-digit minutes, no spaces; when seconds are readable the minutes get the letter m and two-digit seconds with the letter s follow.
6h39
